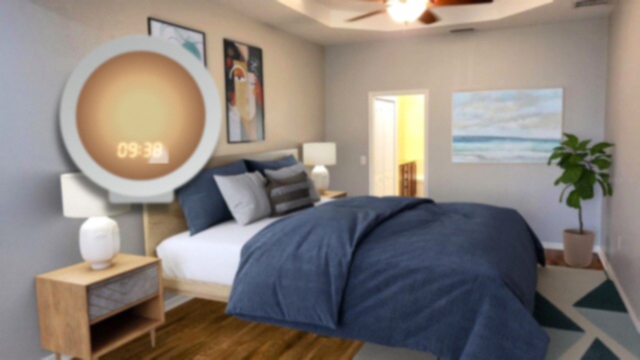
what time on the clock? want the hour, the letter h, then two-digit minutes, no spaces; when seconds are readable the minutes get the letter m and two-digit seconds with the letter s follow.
9h38
